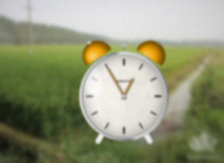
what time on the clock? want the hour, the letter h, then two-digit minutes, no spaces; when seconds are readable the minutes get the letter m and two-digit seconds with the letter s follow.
12h55
